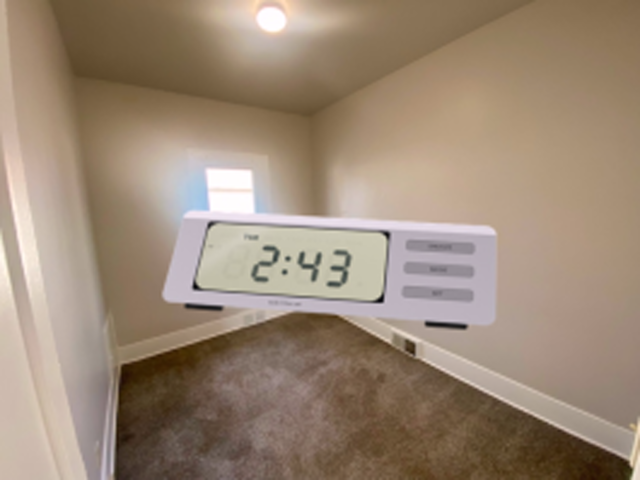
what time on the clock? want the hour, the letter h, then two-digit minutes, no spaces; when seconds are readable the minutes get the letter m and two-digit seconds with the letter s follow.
2h43
